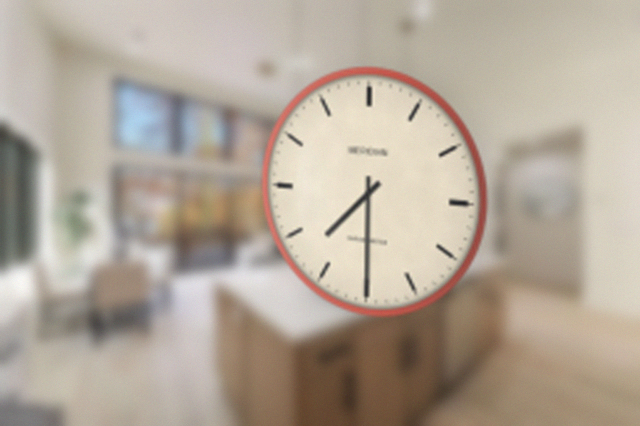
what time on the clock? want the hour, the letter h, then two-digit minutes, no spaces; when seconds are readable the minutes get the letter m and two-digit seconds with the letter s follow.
7h30
